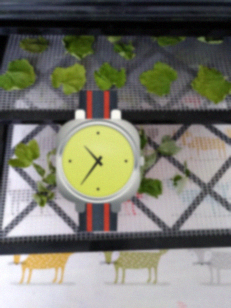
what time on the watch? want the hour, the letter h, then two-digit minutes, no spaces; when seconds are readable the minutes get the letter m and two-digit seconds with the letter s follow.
10h36
